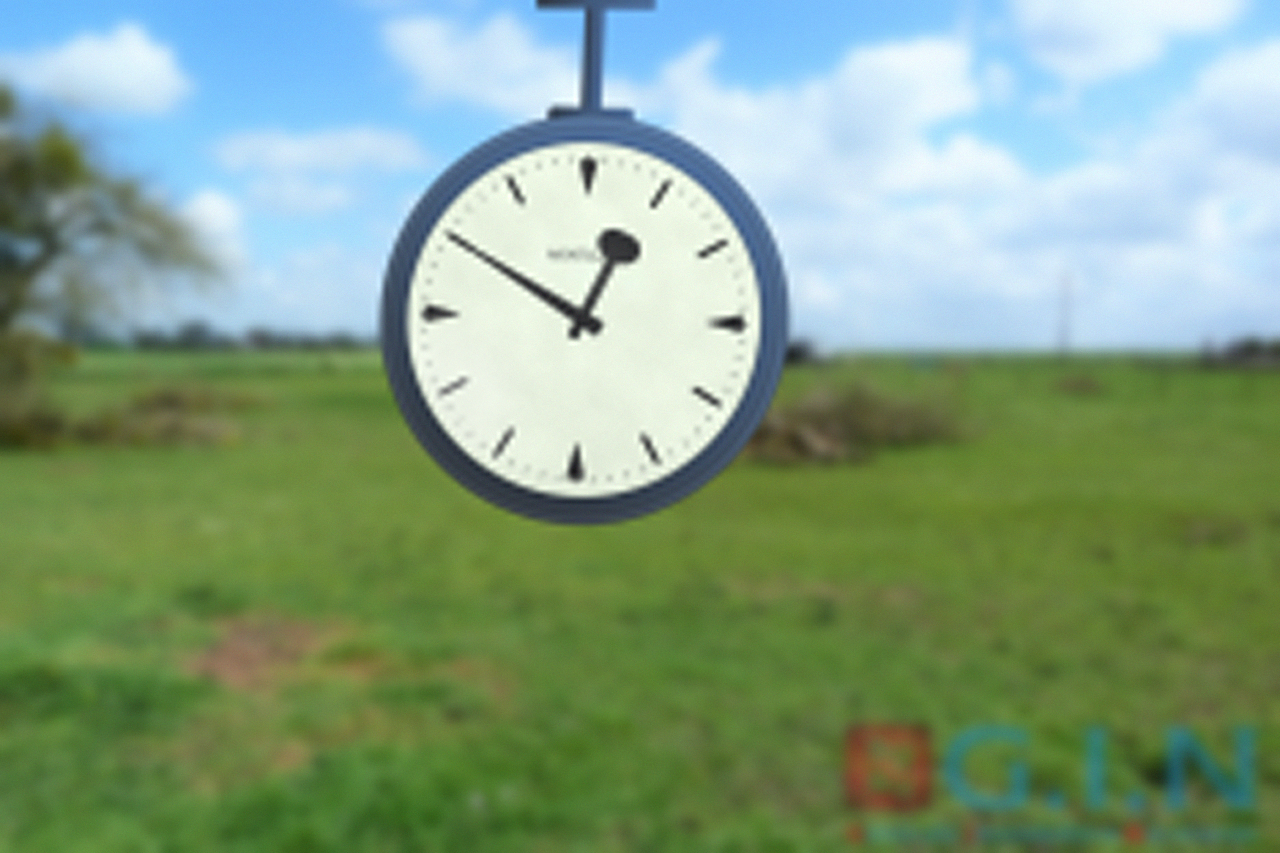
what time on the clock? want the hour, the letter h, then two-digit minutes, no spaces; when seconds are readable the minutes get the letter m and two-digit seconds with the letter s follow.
12h50
